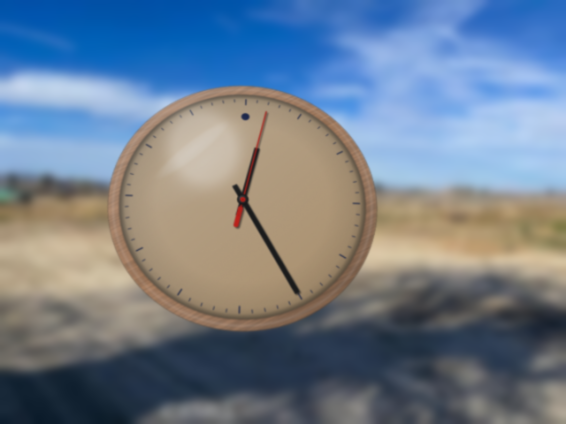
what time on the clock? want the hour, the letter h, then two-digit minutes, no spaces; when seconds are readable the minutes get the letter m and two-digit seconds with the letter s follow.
12h25m02s
